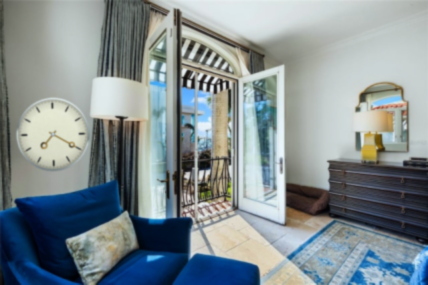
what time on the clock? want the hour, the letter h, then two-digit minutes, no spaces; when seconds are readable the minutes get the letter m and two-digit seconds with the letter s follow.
7h20
